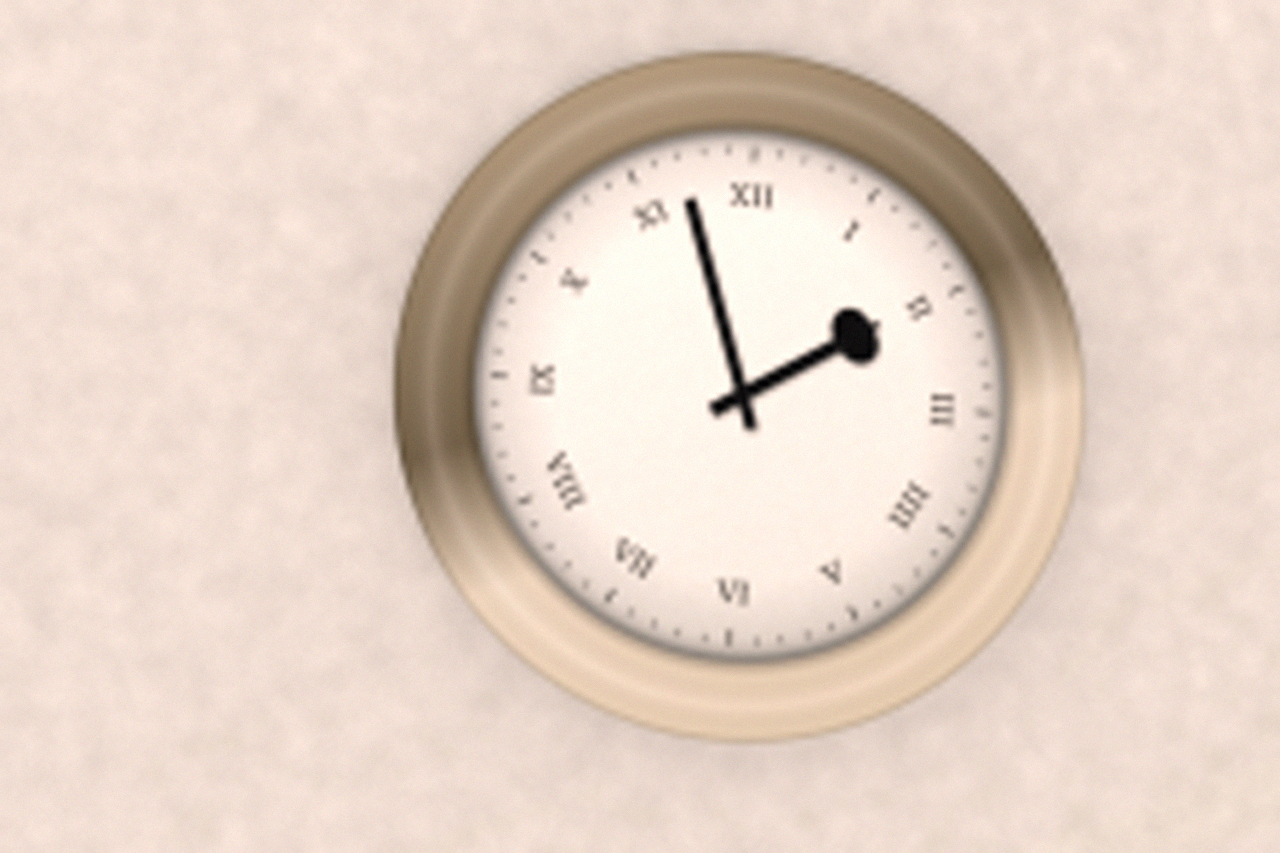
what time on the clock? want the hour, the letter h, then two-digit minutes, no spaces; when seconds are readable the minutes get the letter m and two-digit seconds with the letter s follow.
1h57
